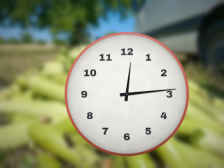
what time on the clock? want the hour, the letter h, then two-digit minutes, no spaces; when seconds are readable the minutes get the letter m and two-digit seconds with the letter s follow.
12h14
